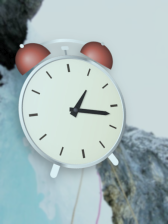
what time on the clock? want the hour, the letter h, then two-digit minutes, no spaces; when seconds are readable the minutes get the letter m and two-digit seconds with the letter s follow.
1h17
